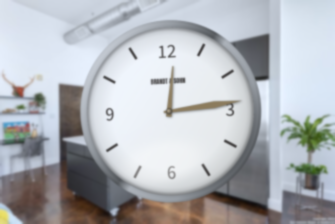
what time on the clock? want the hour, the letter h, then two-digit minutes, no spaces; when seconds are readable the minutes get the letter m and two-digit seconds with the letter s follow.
12h14
